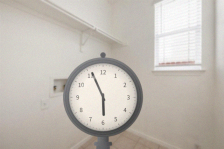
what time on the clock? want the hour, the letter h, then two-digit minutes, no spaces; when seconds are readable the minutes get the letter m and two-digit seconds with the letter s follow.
5h56
